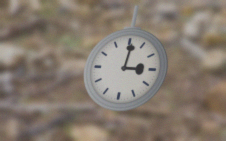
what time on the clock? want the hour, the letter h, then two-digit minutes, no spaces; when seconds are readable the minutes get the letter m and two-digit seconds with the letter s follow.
3h01
